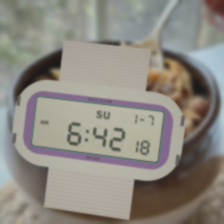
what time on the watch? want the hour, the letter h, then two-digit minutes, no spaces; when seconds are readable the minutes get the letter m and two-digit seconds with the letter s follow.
6h42m18s
